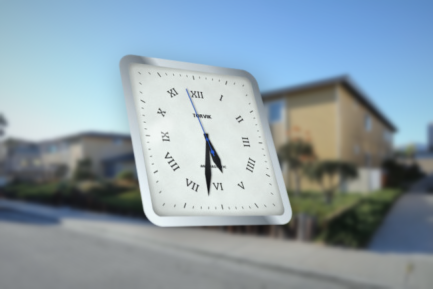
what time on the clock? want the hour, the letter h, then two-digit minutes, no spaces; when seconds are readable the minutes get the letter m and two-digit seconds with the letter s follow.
5h31m58s
